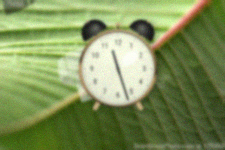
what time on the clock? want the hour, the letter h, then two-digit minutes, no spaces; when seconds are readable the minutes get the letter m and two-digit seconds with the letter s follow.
11h27
